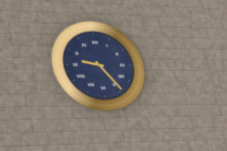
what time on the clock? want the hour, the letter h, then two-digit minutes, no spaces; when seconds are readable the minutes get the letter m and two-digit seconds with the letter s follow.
9h24
